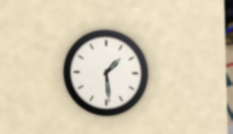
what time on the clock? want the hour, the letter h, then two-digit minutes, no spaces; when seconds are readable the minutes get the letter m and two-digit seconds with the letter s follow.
1h29
